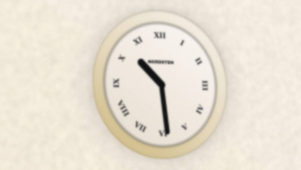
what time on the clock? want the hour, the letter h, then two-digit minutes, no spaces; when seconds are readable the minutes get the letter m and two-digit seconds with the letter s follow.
10h29
